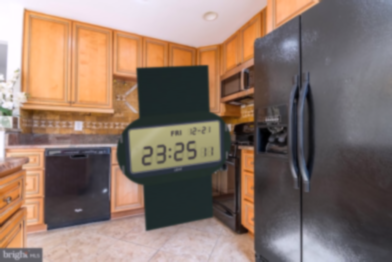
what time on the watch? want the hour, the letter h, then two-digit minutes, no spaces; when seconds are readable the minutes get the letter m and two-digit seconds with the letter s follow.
23h25m11s
